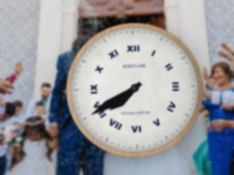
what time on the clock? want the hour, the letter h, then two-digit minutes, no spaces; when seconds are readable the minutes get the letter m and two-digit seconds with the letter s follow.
7h40
